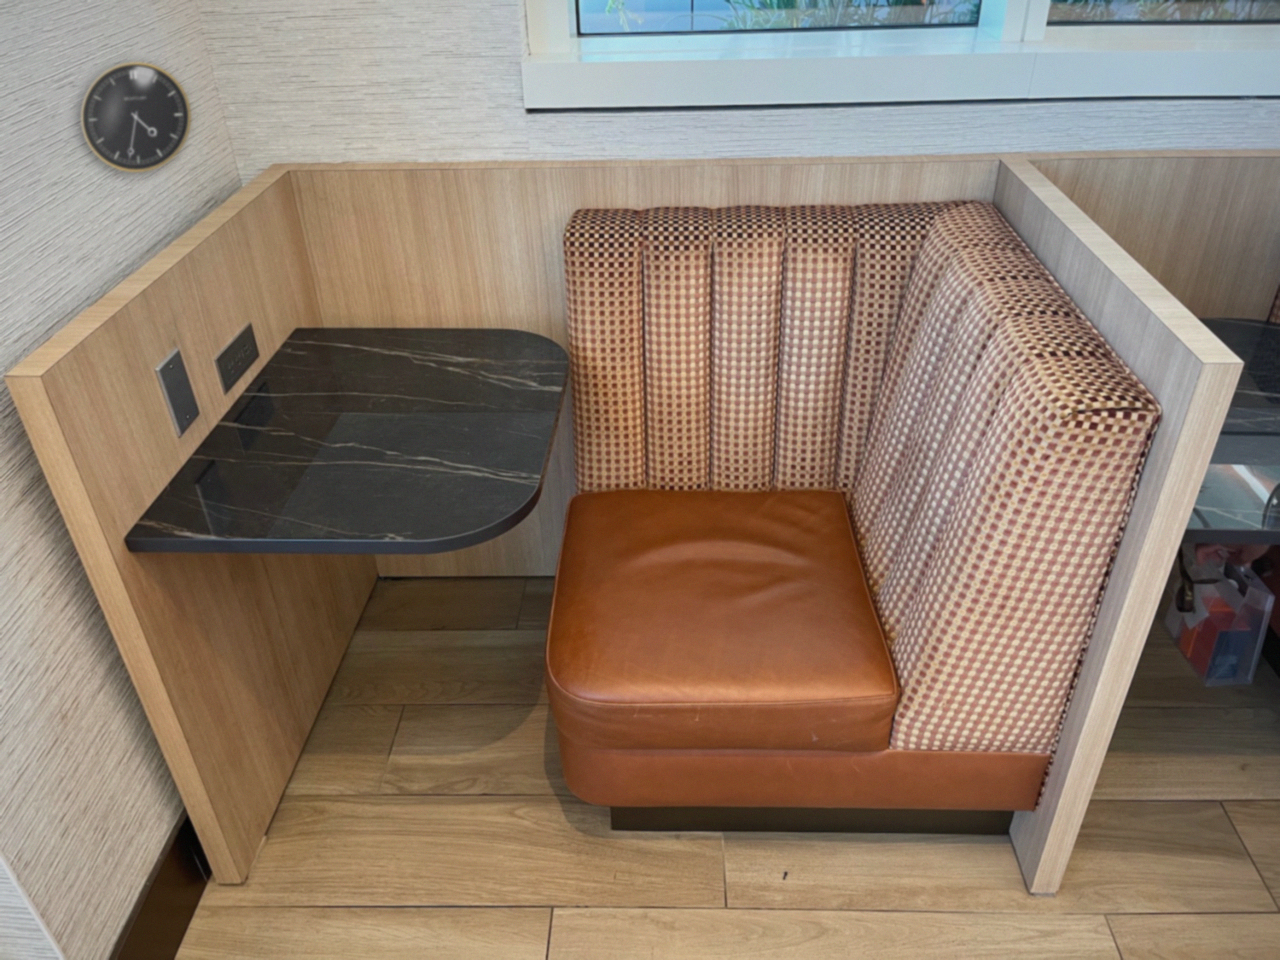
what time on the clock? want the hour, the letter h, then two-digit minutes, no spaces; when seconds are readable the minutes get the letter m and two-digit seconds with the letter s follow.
4h32
